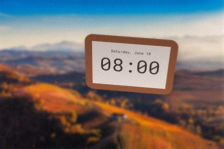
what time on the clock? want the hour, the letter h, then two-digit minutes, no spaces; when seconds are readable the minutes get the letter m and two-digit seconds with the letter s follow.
8h00
